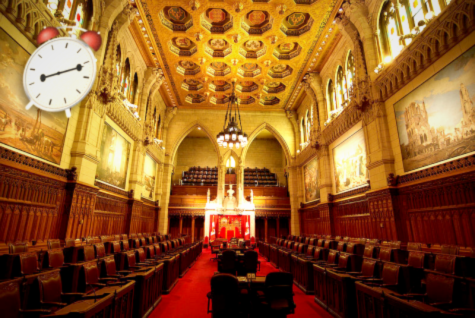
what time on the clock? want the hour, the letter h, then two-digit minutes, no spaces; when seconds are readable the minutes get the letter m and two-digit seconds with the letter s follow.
8h11
